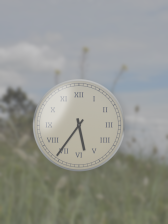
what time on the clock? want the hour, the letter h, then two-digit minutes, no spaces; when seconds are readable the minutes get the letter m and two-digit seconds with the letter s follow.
5h36
